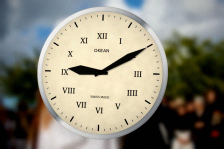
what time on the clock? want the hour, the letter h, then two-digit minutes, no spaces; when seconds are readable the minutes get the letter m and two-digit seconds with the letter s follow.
9h10
